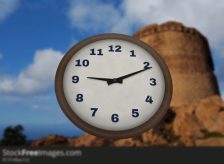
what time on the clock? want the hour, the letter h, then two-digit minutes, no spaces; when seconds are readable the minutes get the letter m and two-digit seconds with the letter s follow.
9h11
